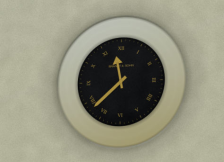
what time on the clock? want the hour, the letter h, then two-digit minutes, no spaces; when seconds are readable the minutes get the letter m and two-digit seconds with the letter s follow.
11h38
